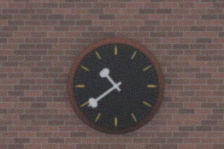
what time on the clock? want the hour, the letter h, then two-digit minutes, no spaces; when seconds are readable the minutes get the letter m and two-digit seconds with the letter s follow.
10h39
